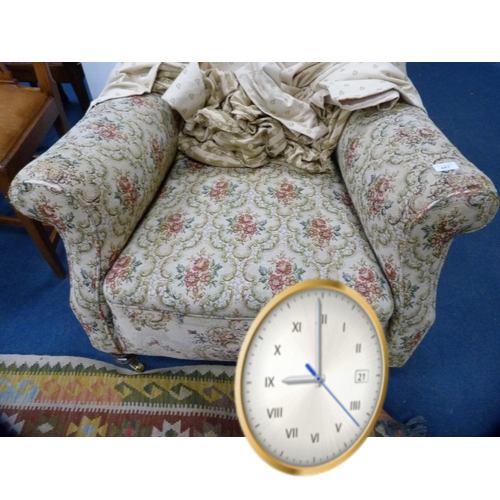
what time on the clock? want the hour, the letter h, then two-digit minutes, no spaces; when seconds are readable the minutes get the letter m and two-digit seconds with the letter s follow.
8h59m22s
